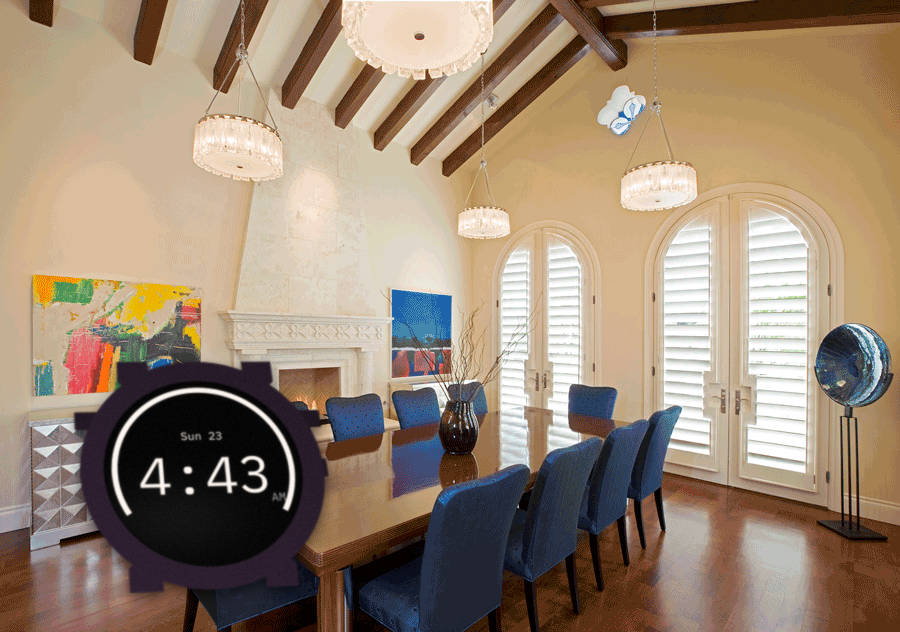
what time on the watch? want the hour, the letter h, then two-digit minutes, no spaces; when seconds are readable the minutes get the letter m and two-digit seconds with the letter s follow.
4h43
